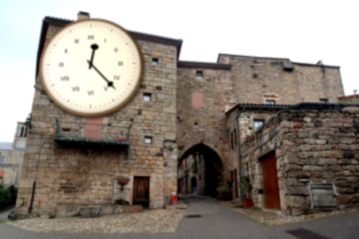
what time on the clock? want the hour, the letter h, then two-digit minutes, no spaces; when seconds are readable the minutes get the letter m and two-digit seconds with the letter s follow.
12h23
